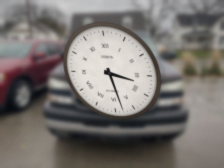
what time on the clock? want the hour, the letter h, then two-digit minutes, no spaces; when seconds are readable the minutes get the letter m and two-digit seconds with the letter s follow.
3h28
